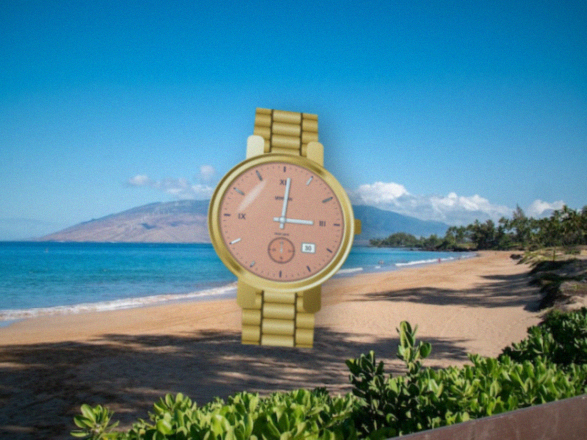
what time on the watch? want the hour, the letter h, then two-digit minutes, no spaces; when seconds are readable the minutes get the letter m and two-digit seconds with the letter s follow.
3h01
